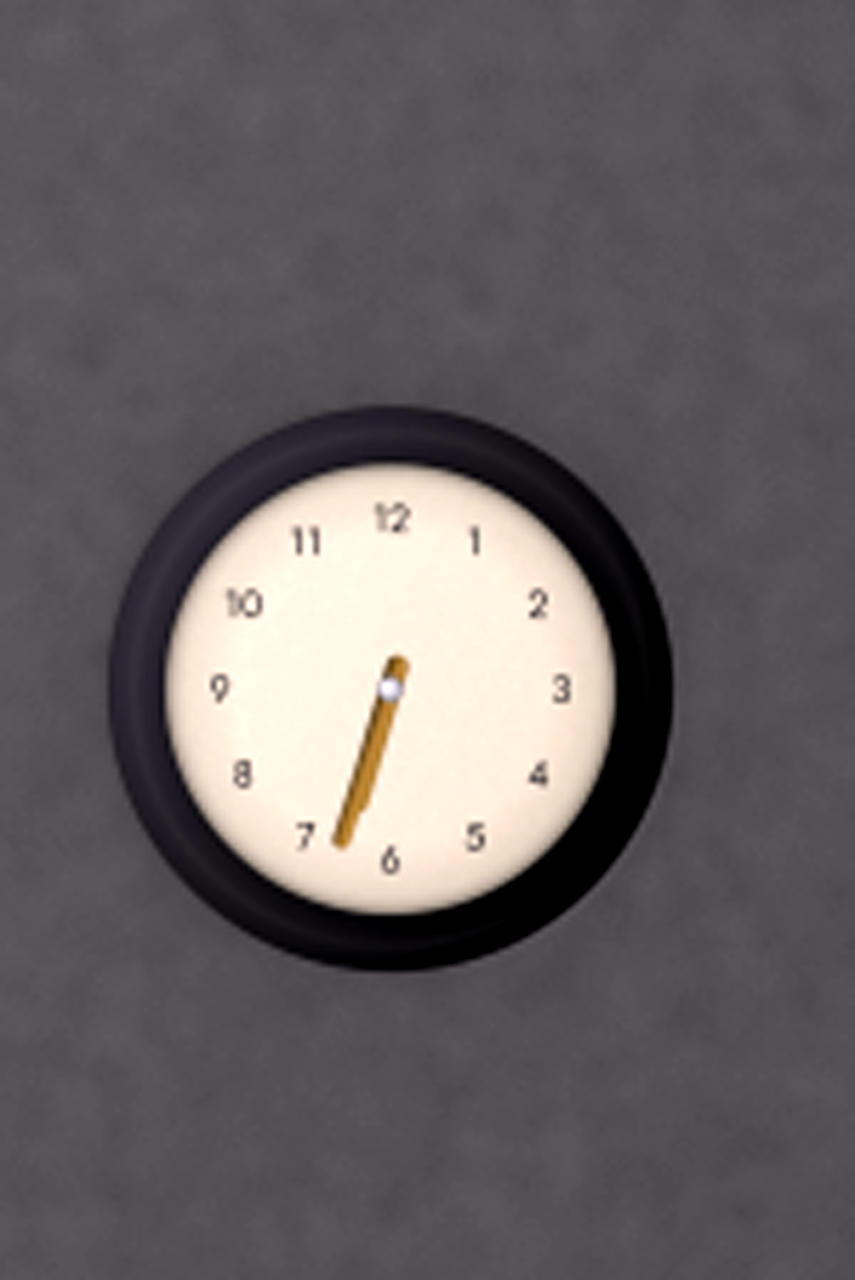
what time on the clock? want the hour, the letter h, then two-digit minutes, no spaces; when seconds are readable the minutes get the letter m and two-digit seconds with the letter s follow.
6h33
